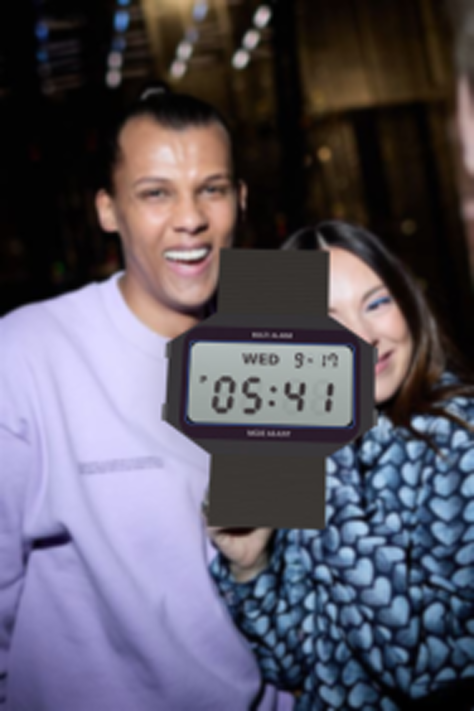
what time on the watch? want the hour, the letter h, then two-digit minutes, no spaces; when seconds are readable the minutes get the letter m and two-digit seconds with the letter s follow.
5h41
